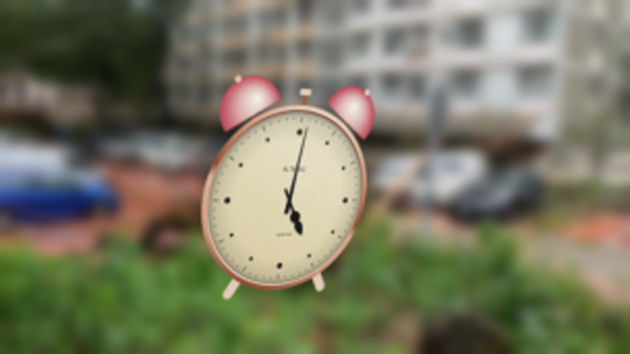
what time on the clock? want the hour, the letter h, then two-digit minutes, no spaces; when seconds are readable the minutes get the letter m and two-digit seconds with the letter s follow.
5h01
